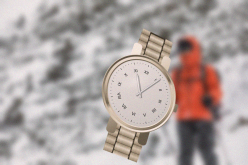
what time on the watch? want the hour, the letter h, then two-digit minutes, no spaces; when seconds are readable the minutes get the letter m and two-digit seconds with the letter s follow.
11h06
